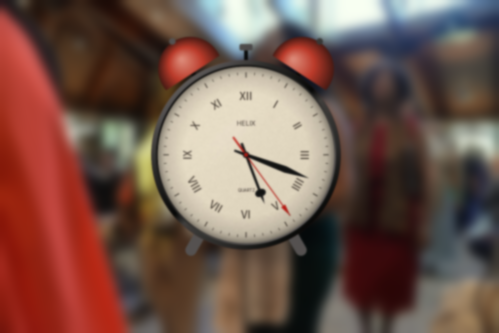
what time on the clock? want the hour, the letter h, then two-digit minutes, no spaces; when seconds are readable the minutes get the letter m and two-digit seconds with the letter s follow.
5h18m24s
